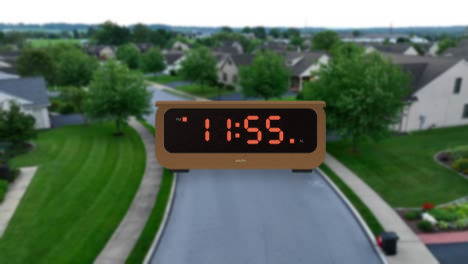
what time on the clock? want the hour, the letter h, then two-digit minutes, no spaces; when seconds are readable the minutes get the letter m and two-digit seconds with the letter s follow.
11h55
